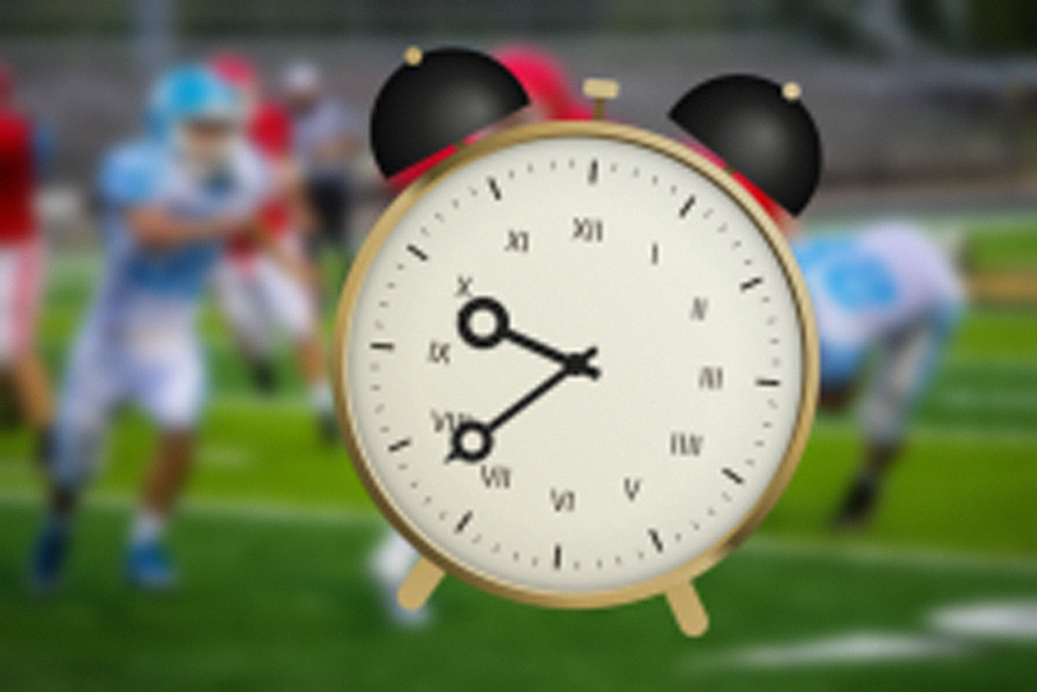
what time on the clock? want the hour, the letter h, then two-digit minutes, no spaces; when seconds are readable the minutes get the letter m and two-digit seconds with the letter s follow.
9h38
